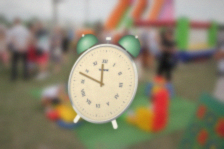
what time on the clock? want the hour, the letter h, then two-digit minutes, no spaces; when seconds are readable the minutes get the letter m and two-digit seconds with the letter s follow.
11h48
